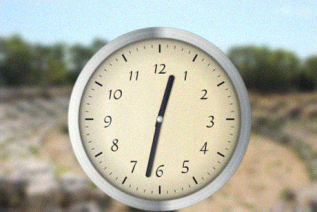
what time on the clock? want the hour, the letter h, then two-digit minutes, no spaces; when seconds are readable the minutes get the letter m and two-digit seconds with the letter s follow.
12h32
